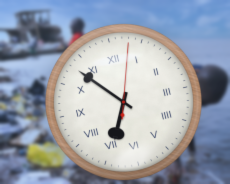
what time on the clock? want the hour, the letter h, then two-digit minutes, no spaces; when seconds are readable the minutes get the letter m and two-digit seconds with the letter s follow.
6h53m03s
